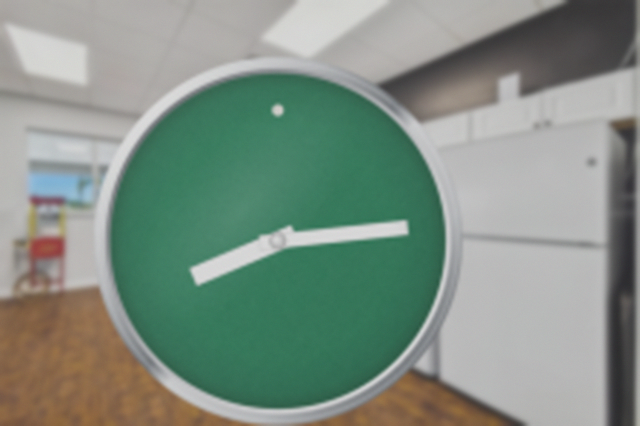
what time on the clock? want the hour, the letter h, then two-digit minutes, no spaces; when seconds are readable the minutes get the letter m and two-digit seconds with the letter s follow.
8h14
